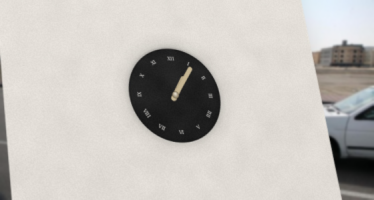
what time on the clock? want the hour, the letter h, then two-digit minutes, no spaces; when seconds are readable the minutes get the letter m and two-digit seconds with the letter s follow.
1h06
